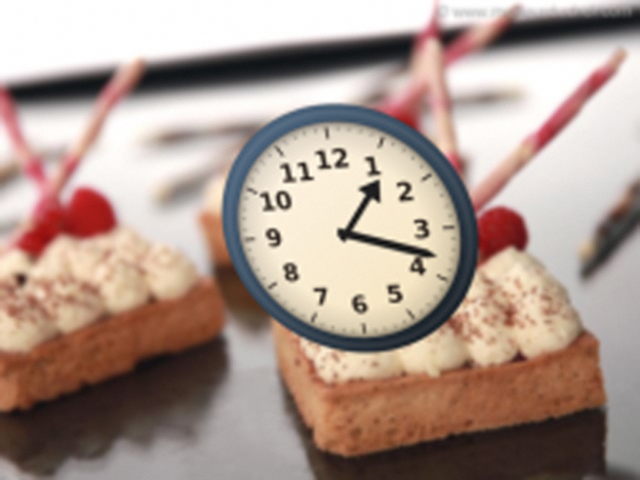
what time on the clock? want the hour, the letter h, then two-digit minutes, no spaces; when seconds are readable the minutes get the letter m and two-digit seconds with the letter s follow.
1h18
